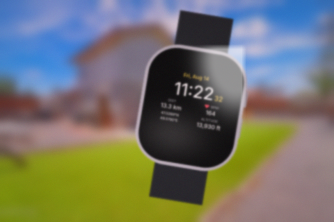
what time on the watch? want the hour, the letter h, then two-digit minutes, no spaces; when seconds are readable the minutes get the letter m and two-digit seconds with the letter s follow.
11h22
